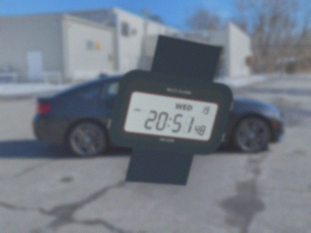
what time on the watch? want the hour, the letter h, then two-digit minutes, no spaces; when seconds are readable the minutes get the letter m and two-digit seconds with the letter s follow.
20h51
